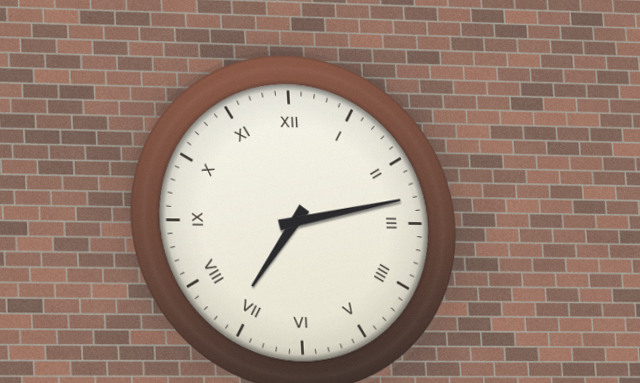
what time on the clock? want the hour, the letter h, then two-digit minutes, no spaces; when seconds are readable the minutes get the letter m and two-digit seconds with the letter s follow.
7h13
